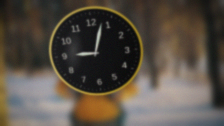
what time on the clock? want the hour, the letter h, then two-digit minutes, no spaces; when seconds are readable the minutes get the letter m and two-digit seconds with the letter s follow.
9h03
